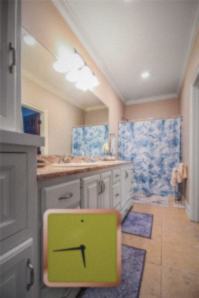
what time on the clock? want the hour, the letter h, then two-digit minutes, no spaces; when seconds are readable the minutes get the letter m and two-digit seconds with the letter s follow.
5h44
